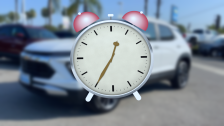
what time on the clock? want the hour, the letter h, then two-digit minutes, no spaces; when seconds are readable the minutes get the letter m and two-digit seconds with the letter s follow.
12h35
